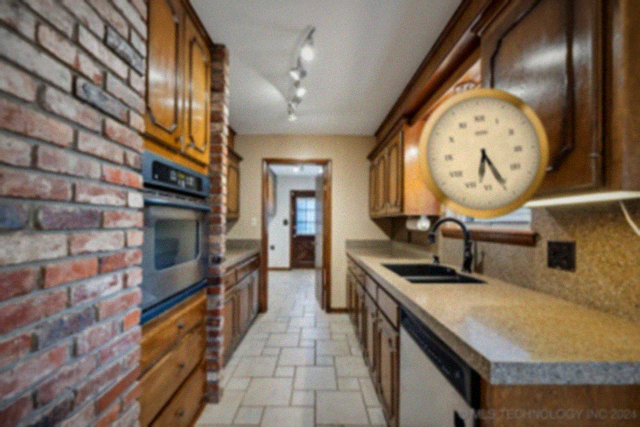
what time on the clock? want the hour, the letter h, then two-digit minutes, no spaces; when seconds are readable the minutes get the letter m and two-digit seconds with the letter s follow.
6h26
